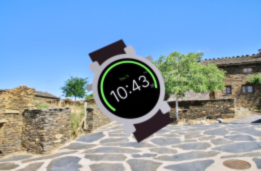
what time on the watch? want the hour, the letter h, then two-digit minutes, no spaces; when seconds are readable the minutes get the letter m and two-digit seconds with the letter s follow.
10h43
